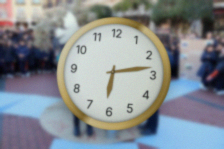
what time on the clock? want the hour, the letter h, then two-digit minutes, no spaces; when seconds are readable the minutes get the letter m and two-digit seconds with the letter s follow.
6h13
